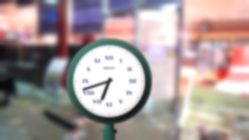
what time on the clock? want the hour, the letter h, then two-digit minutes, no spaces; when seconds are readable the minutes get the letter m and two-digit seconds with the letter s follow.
6h42
